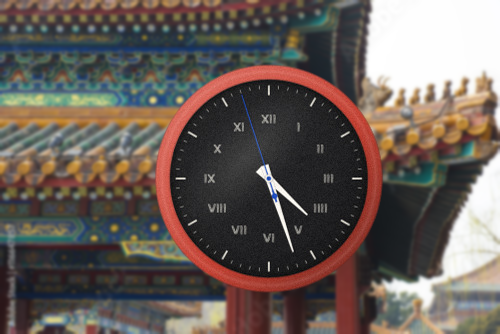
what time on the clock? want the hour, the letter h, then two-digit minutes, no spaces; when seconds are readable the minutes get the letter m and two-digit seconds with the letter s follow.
4h26m57s
